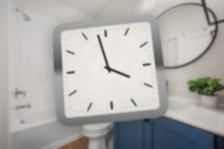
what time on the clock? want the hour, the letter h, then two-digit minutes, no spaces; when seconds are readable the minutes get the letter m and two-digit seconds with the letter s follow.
3h58
